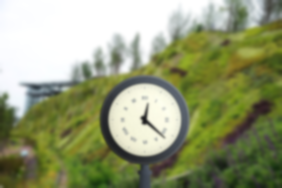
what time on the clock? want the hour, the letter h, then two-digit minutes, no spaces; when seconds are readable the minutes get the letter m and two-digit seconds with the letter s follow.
12h22
